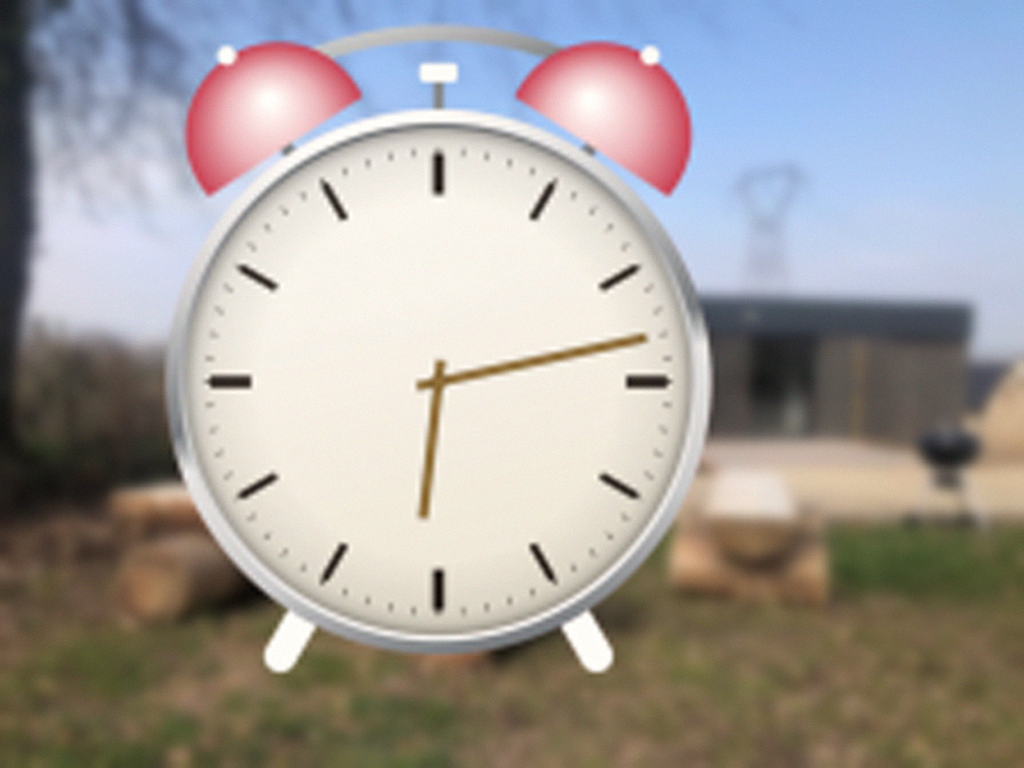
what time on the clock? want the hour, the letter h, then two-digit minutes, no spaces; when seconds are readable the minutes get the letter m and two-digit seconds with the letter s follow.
6h13
